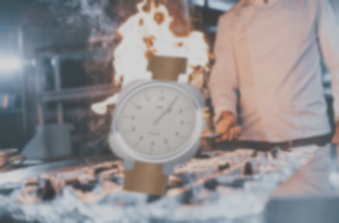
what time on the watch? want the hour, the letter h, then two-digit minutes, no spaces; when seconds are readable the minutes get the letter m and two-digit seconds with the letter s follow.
1h05
